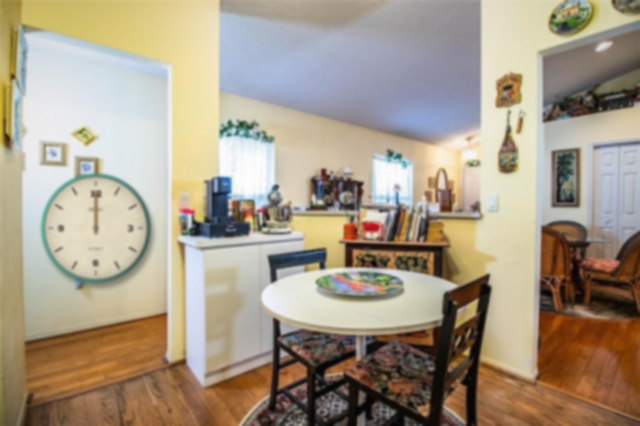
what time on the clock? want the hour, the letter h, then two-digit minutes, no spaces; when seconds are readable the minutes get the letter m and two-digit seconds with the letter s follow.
12h00
